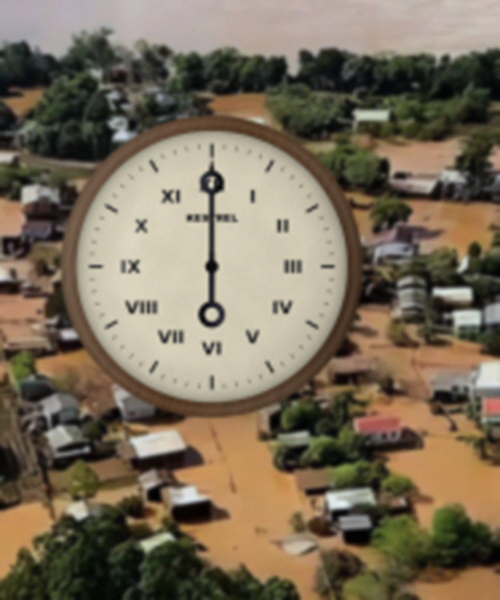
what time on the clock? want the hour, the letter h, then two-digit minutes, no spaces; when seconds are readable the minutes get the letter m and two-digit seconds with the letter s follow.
6h00
